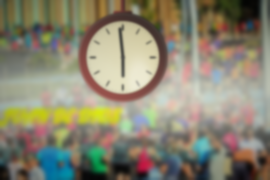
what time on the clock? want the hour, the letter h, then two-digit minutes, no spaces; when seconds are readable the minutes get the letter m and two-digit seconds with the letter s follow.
5h59
